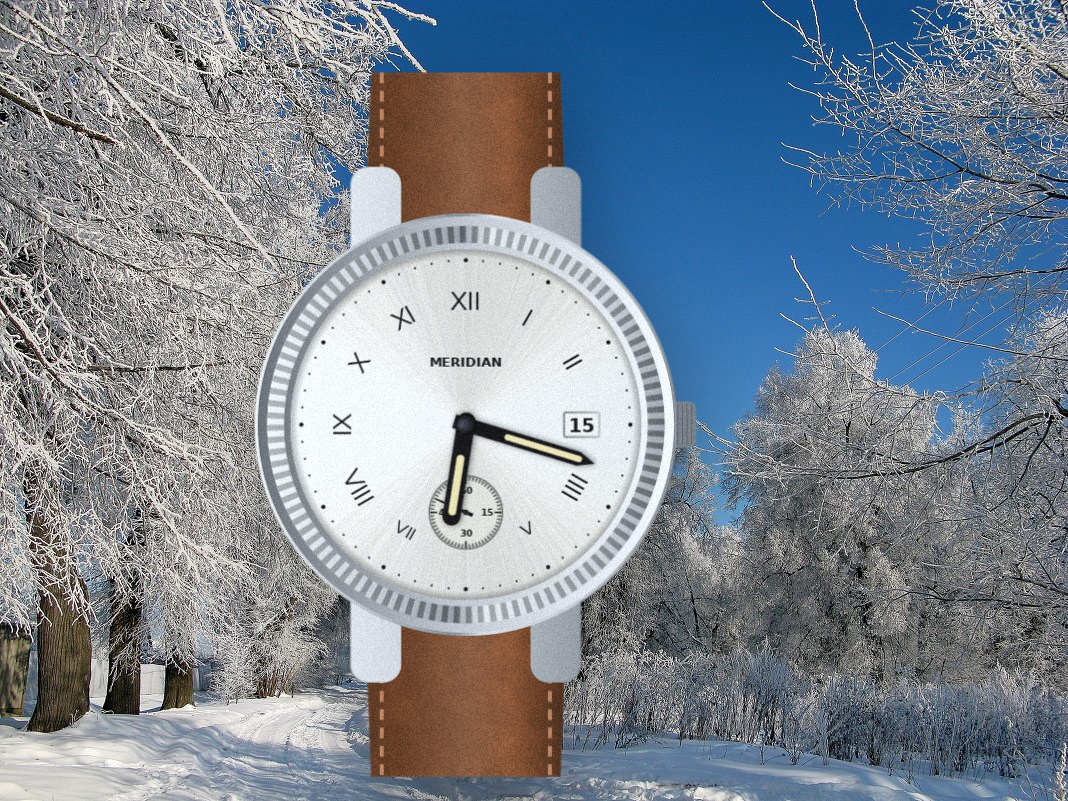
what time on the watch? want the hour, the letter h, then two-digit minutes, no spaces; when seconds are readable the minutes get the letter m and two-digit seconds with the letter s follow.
6h17m49s
